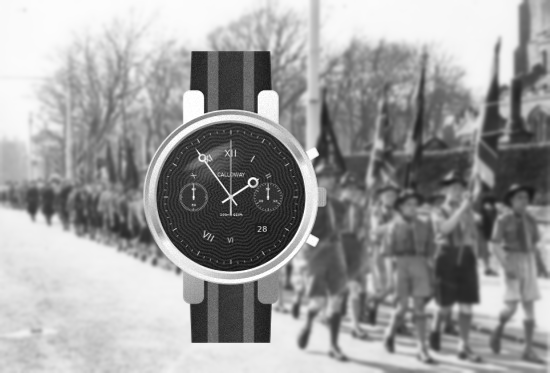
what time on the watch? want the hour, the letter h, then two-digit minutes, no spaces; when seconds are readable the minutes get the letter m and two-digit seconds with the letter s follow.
1h54
